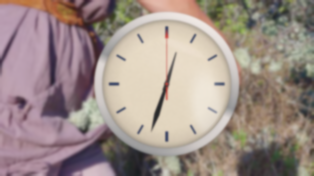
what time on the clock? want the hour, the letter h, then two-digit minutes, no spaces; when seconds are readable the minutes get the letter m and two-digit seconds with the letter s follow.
12h33m00s
